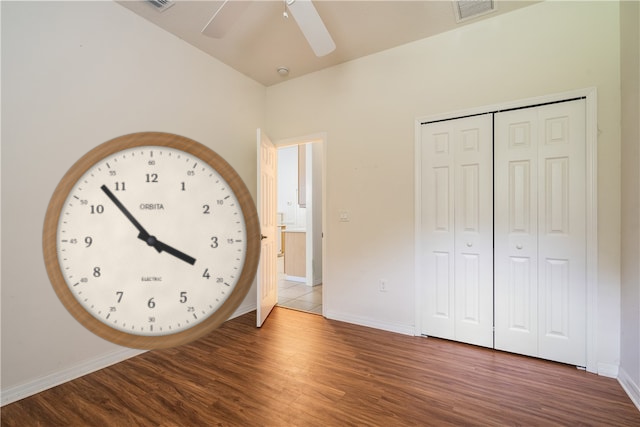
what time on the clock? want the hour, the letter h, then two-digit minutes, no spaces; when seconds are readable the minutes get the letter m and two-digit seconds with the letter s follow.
3h53
